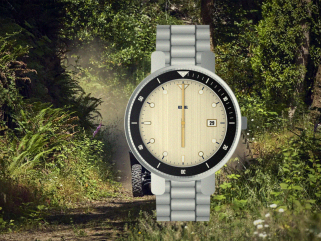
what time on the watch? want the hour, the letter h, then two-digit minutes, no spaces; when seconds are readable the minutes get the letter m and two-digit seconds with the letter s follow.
6h00
